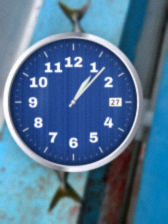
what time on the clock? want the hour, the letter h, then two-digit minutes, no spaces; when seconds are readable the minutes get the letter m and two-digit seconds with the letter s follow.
1h07
